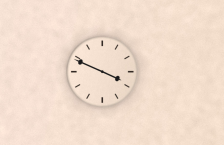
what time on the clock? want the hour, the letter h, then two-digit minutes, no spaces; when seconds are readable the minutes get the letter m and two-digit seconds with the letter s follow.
3h49
